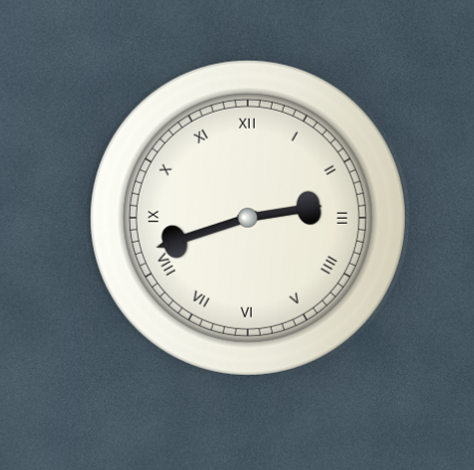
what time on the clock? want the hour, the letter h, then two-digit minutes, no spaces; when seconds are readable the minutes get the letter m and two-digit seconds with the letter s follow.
2h42
